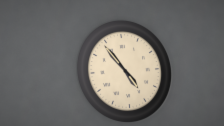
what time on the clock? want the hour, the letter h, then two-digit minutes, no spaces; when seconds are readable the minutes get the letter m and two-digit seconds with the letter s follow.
4h54
